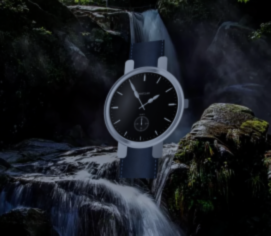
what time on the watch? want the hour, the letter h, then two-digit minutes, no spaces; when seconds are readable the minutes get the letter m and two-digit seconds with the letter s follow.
1h55
